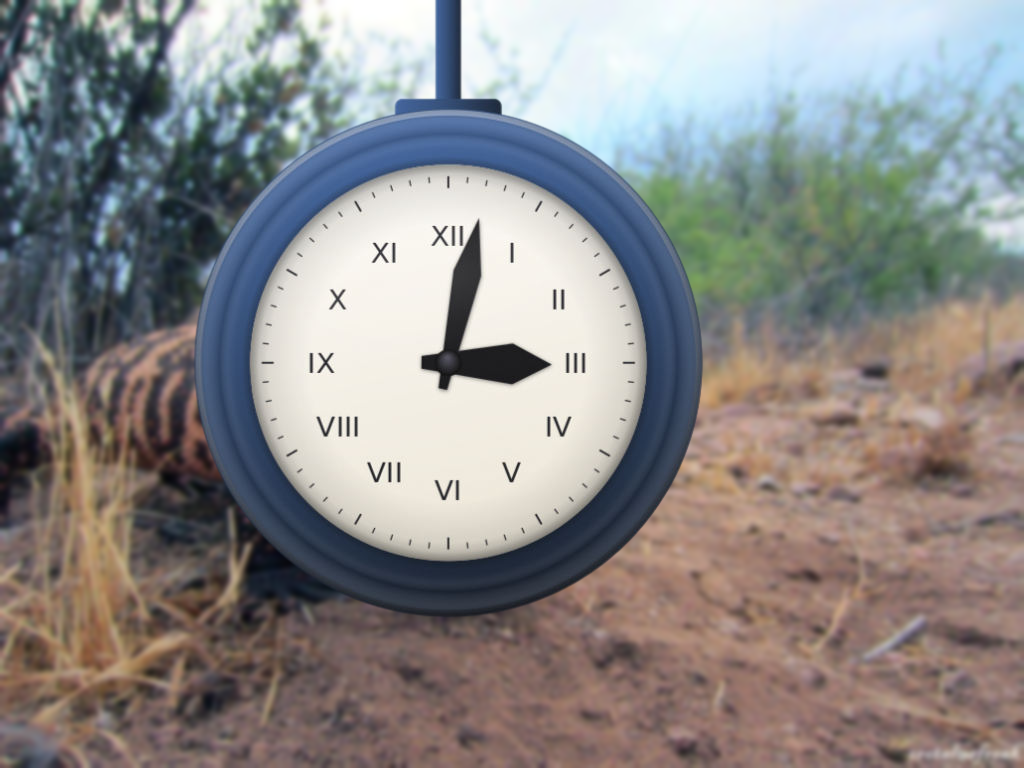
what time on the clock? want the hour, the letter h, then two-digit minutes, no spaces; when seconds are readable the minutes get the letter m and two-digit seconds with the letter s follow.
3h02
